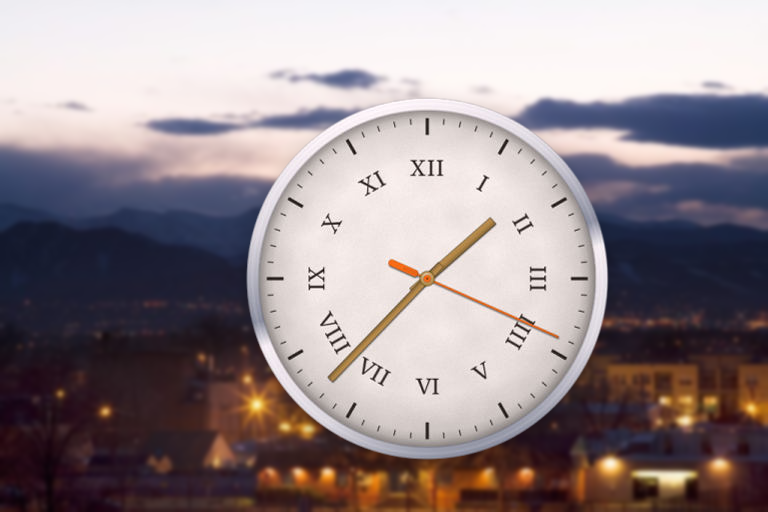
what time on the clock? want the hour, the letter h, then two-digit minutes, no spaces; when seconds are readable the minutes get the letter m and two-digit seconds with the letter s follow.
1h37m19s
